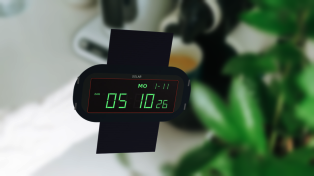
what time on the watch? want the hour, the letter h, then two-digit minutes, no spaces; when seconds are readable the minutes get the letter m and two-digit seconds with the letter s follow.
5h10m26s
